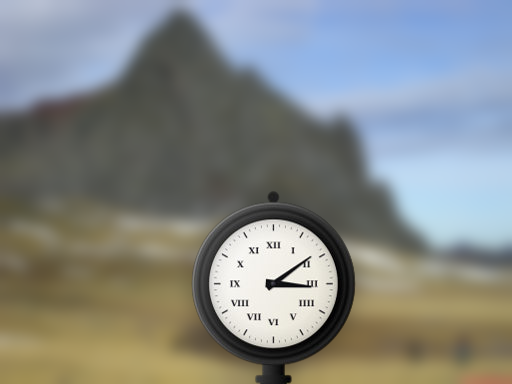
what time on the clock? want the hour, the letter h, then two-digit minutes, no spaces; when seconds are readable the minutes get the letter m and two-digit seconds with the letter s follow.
3h09
